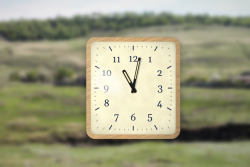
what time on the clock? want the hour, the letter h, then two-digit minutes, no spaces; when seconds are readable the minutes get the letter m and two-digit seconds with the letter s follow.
11h02
